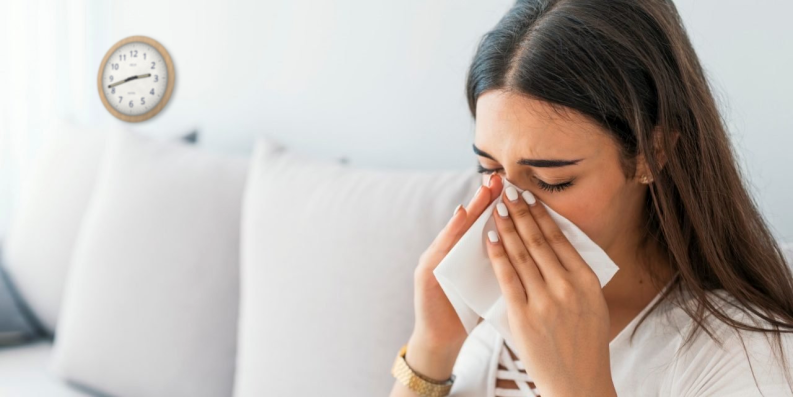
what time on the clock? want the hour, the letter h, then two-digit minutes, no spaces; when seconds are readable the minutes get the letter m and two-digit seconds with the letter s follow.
2h42
